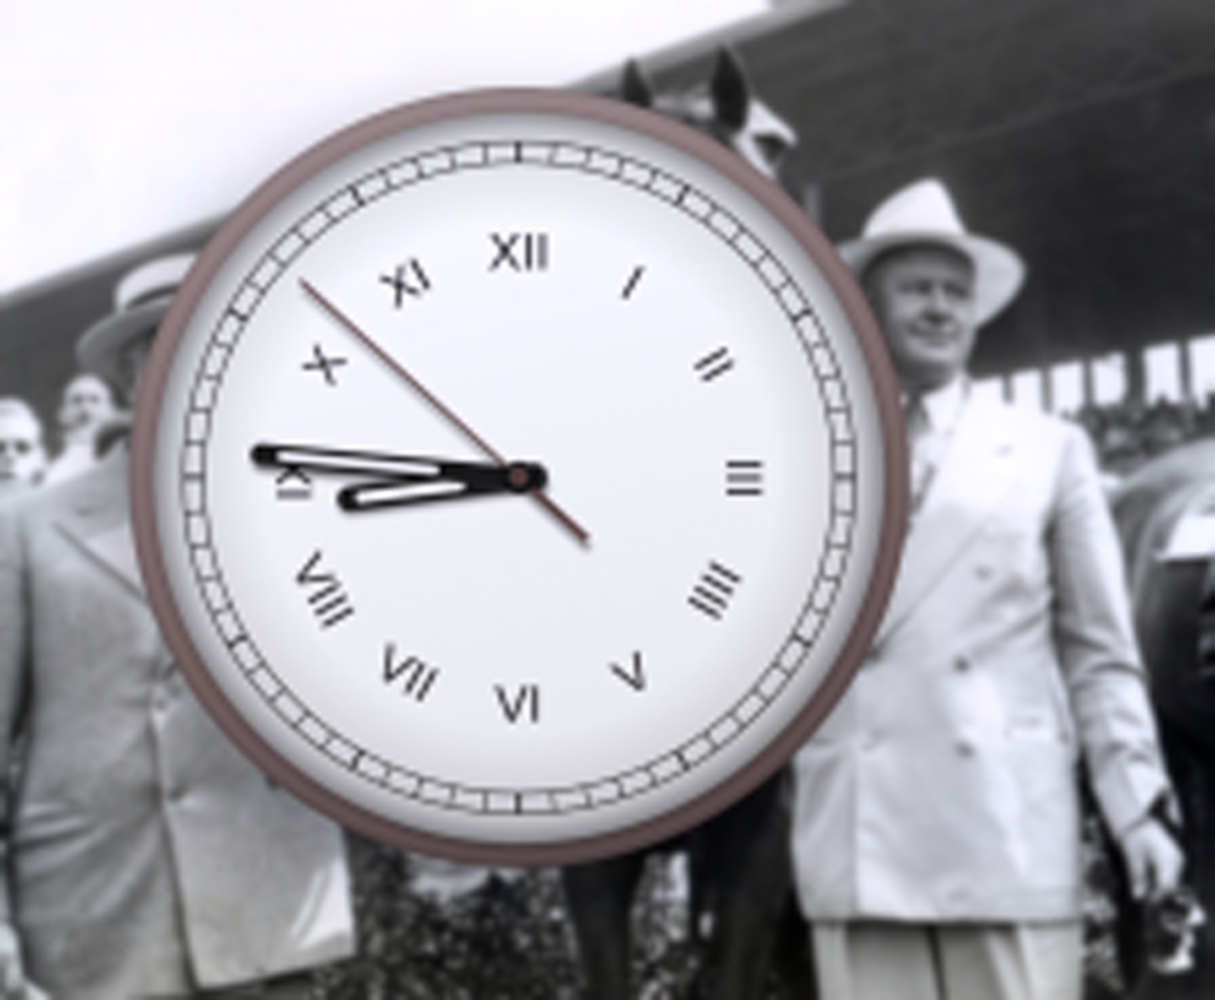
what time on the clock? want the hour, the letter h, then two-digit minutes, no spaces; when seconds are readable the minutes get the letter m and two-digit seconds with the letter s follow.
8h45m52s
